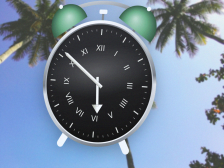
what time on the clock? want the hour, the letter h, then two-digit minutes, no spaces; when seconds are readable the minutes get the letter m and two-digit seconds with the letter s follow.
5h51
